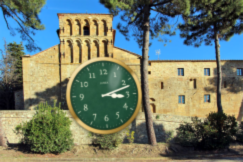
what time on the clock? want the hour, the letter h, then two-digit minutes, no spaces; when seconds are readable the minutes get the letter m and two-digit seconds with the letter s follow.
3h12
